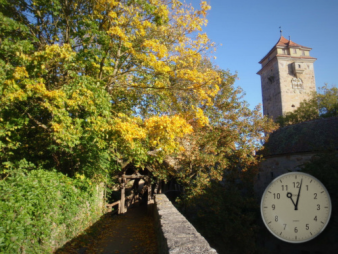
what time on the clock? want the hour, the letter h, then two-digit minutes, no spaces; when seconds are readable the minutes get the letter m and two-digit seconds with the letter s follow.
11h02
